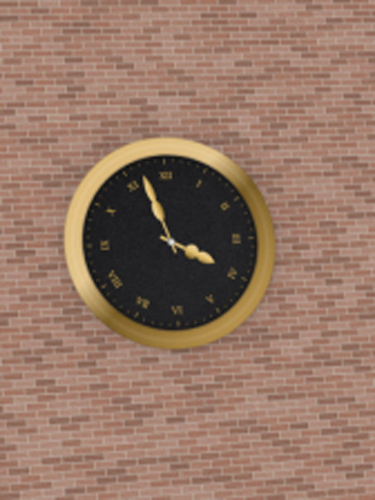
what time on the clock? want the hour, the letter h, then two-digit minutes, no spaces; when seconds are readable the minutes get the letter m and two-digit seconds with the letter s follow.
3h57
